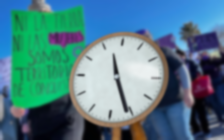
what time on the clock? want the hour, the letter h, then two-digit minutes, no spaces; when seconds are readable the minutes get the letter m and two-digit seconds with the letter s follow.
11h26
